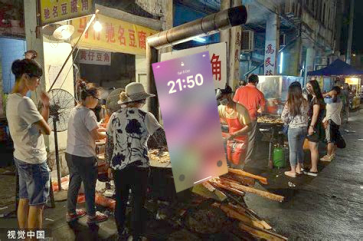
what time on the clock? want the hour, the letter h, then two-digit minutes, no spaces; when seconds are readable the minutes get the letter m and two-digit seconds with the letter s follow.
21h50
